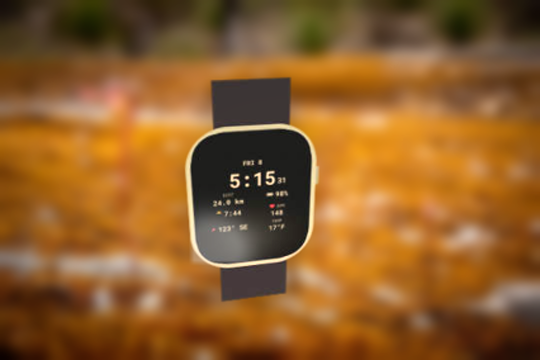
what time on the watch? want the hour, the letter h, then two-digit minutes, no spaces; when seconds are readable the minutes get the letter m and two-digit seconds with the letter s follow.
5h15
